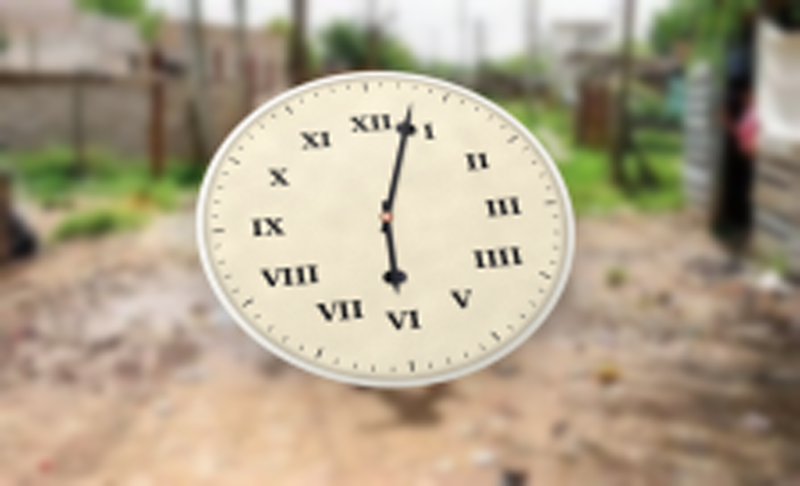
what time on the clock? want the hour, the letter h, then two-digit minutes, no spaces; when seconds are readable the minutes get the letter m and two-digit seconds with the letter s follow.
6h03
